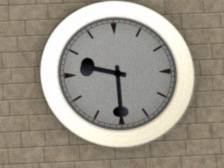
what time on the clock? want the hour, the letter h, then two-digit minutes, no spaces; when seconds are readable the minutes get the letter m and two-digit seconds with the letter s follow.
9h30
